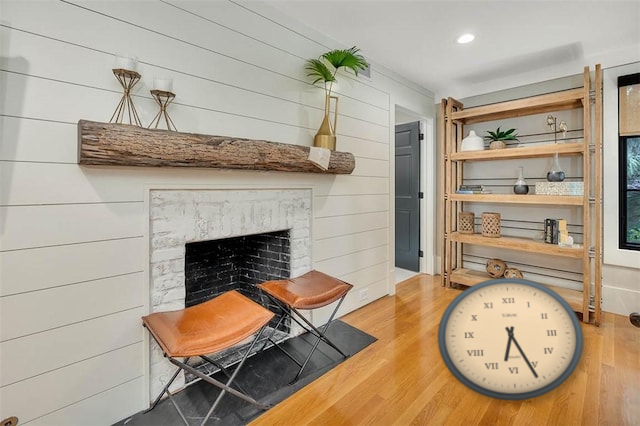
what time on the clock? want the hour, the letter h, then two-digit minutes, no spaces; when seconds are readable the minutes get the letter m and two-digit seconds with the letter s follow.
6h26
